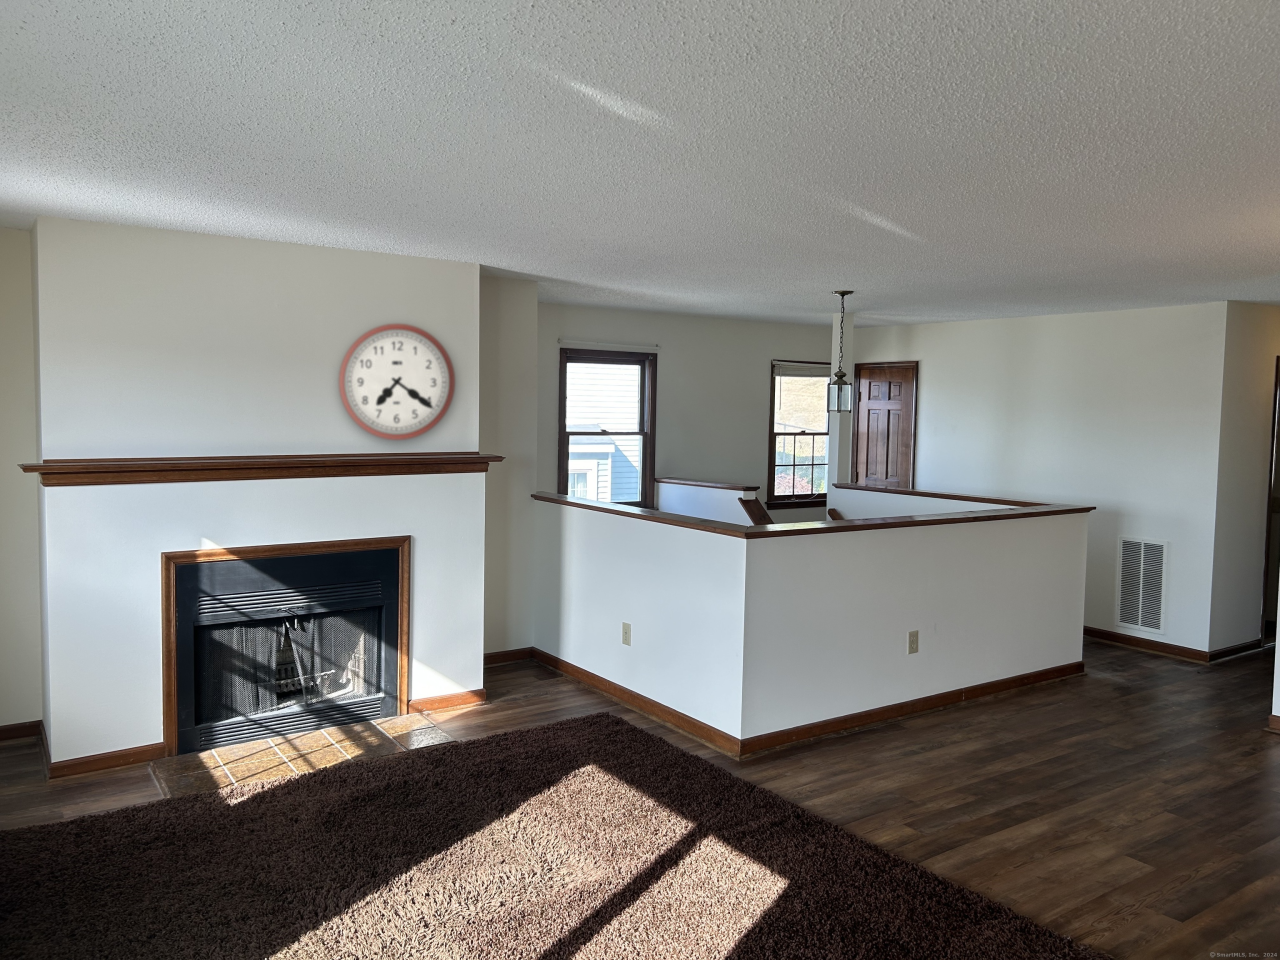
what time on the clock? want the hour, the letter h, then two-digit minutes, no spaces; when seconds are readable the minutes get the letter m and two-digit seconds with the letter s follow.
7h21
